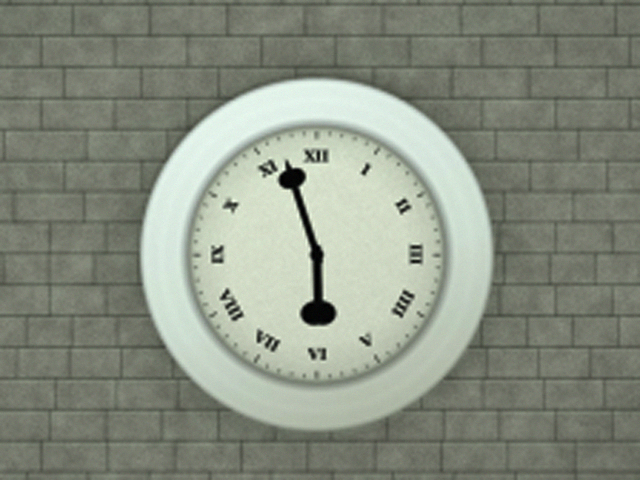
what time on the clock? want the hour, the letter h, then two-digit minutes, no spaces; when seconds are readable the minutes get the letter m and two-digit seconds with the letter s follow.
5h57
